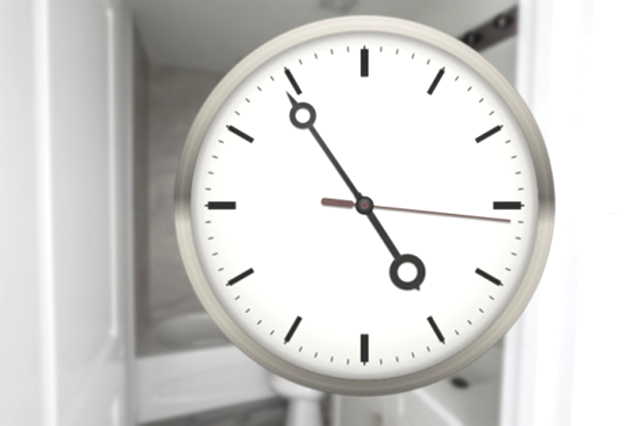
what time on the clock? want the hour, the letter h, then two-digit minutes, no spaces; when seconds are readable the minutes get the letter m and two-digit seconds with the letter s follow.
4h54m16s
